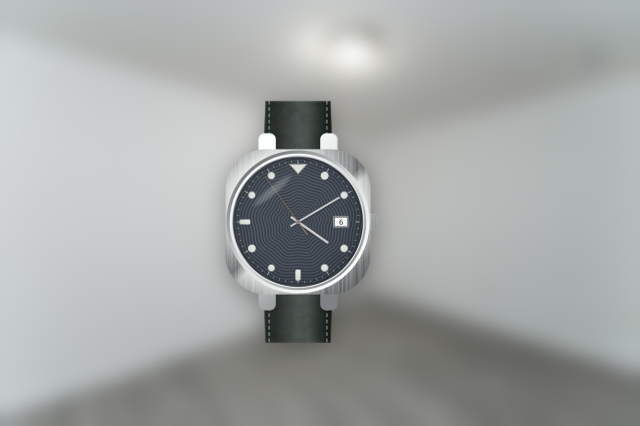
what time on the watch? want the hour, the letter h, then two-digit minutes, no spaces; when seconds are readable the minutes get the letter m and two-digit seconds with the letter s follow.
4h09m54s
